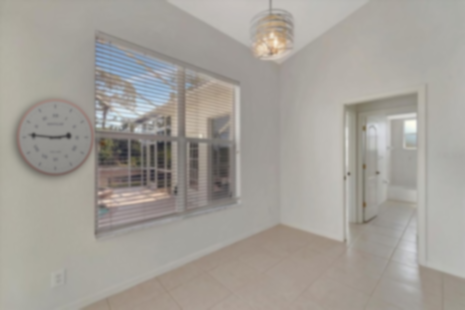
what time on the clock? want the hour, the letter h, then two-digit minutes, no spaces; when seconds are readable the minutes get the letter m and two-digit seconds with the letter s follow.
2h46
